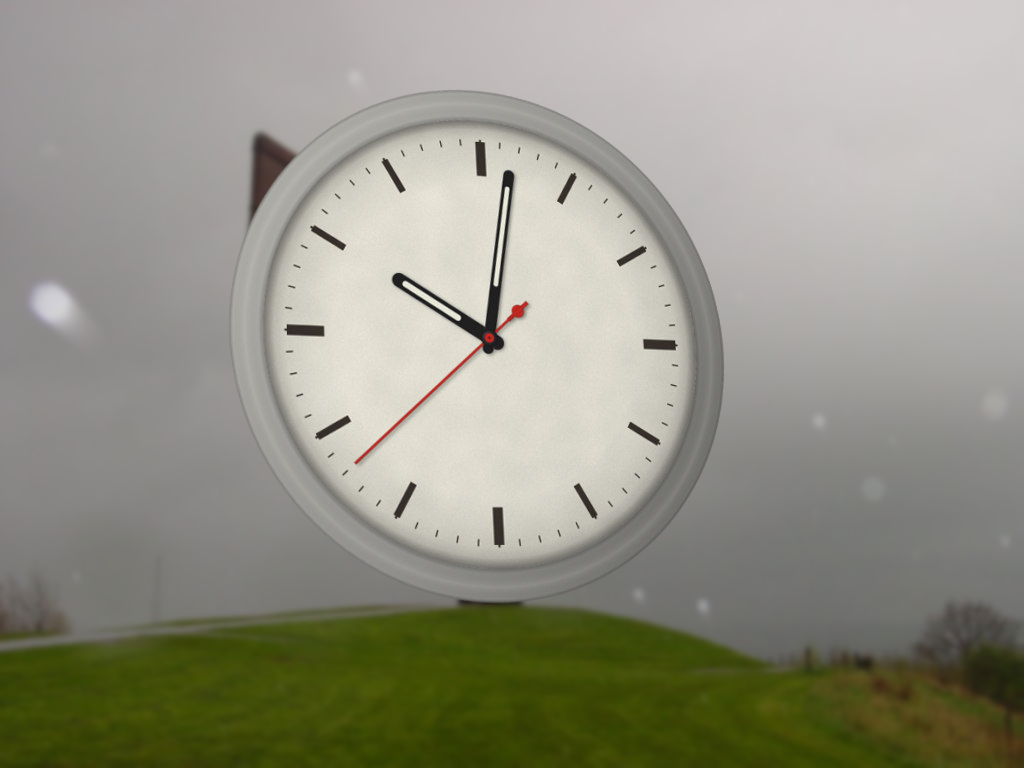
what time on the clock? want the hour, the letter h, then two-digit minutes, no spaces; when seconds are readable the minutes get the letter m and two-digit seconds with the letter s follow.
10h01m38s
